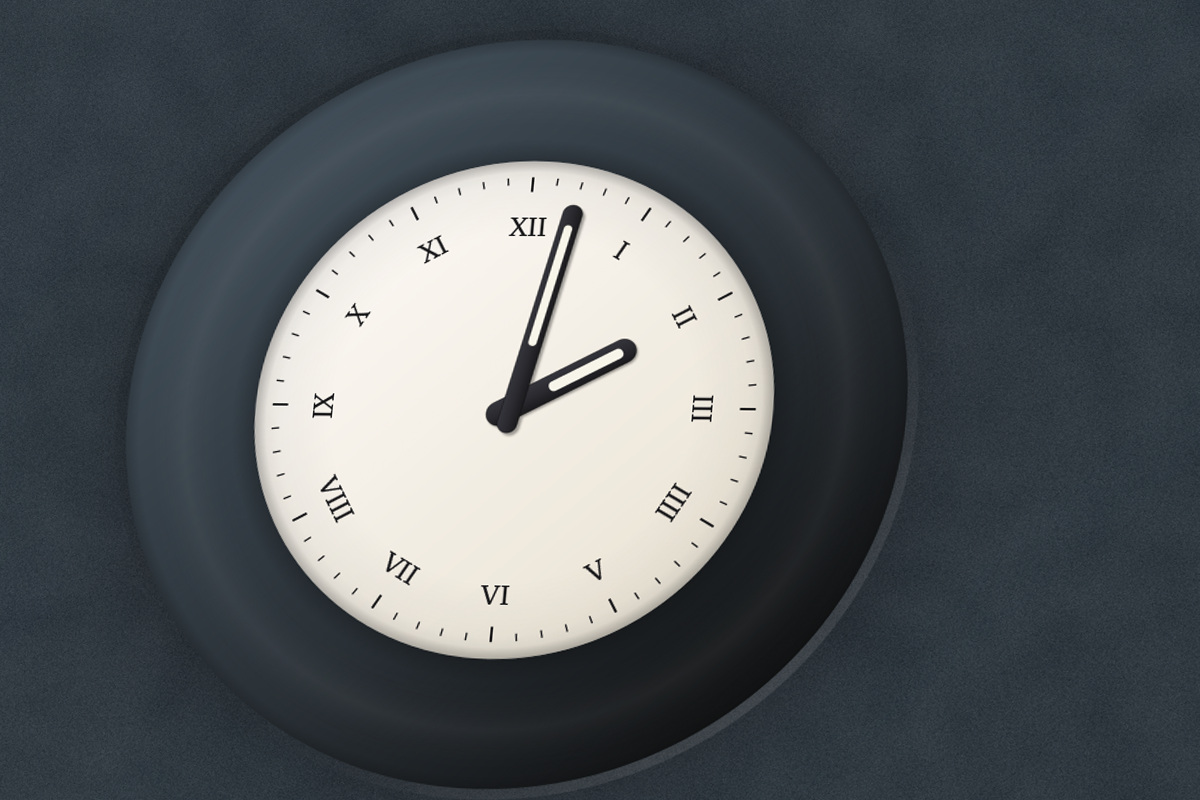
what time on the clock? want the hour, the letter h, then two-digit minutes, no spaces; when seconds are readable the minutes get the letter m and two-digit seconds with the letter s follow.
2h02
